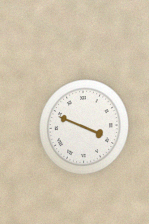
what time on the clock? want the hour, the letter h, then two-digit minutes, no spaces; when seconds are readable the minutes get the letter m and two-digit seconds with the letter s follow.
3h49
